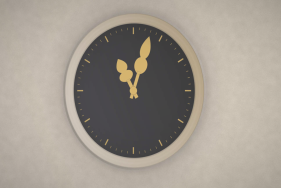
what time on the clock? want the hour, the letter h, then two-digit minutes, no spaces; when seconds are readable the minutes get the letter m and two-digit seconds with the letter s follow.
11h03
